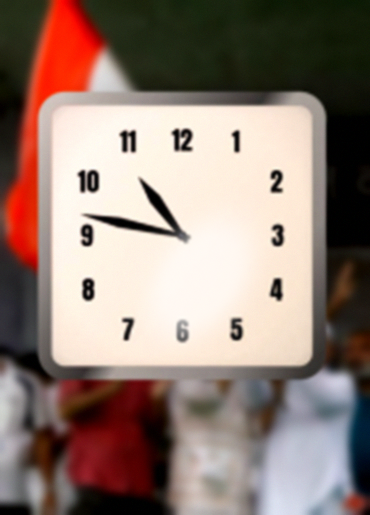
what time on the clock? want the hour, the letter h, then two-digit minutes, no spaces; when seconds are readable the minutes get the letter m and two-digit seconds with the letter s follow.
10h47
